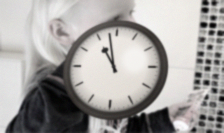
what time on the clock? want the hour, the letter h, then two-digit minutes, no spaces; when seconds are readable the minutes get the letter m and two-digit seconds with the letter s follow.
10h58
